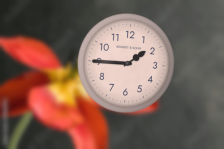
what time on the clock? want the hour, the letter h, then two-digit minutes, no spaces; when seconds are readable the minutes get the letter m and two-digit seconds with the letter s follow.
1h45
